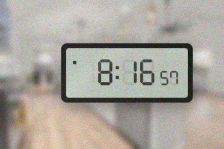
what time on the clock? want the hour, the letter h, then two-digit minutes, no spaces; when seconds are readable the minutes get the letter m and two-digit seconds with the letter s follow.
8h16m57s
